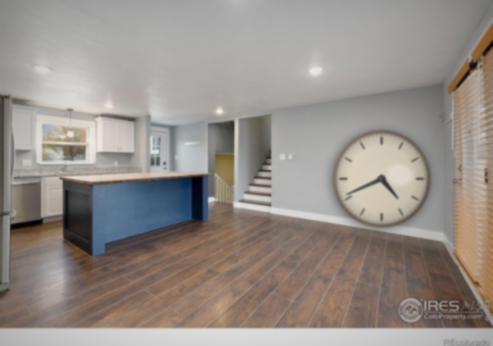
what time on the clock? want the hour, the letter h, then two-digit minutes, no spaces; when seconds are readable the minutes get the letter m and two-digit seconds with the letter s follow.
4h41
